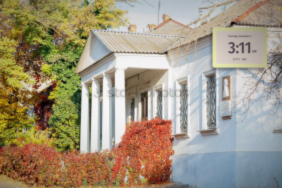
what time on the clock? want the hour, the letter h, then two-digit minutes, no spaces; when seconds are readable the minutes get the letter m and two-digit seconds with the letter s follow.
3h11
